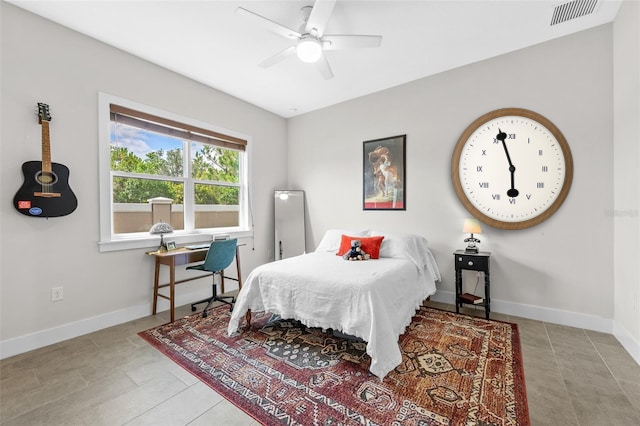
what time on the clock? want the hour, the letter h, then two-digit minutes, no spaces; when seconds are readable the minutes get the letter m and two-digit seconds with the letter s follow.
5h57
